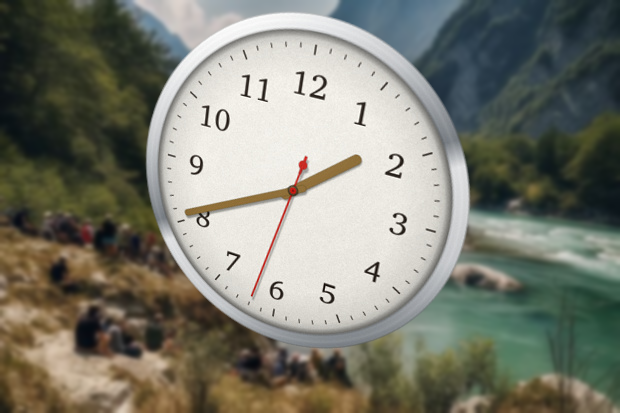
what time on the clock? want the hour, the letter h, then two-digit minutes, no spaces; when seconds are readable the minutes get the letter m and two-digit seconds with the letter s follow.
1h40m32s
